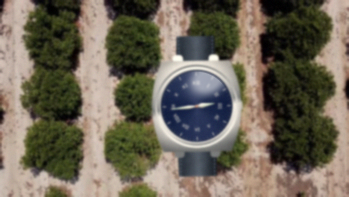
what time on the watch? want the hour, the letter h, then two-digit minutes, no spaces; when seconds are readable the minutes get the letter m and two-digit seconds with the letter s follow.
2h44
